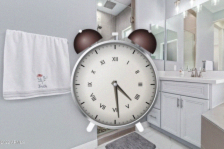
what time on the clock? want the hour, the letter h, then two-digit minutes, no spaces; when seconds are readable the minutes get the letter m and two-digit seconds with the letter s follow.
4h29
